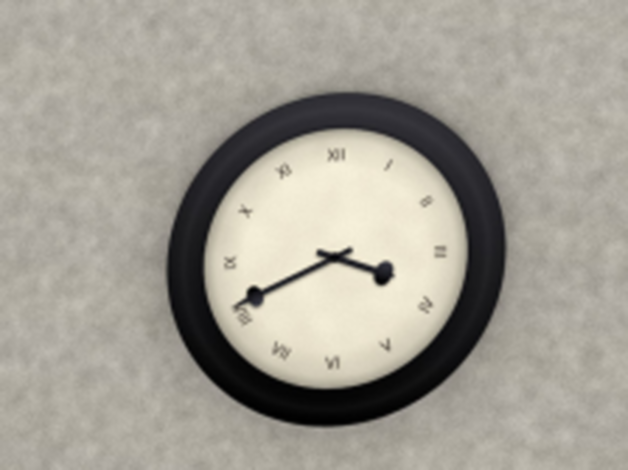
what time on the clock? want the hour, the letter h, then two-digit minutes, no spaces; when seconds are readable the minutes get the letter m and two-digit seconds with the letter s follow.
3h41
